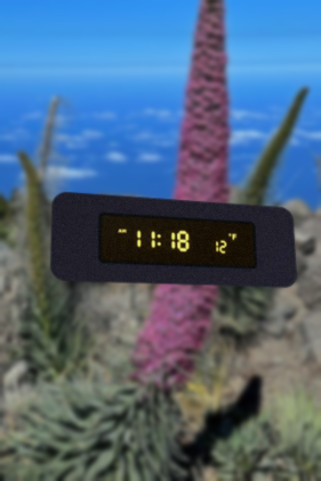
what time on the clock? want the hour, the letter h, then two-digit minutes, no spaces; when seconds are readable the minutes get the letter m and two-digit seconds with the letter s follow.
11h18
